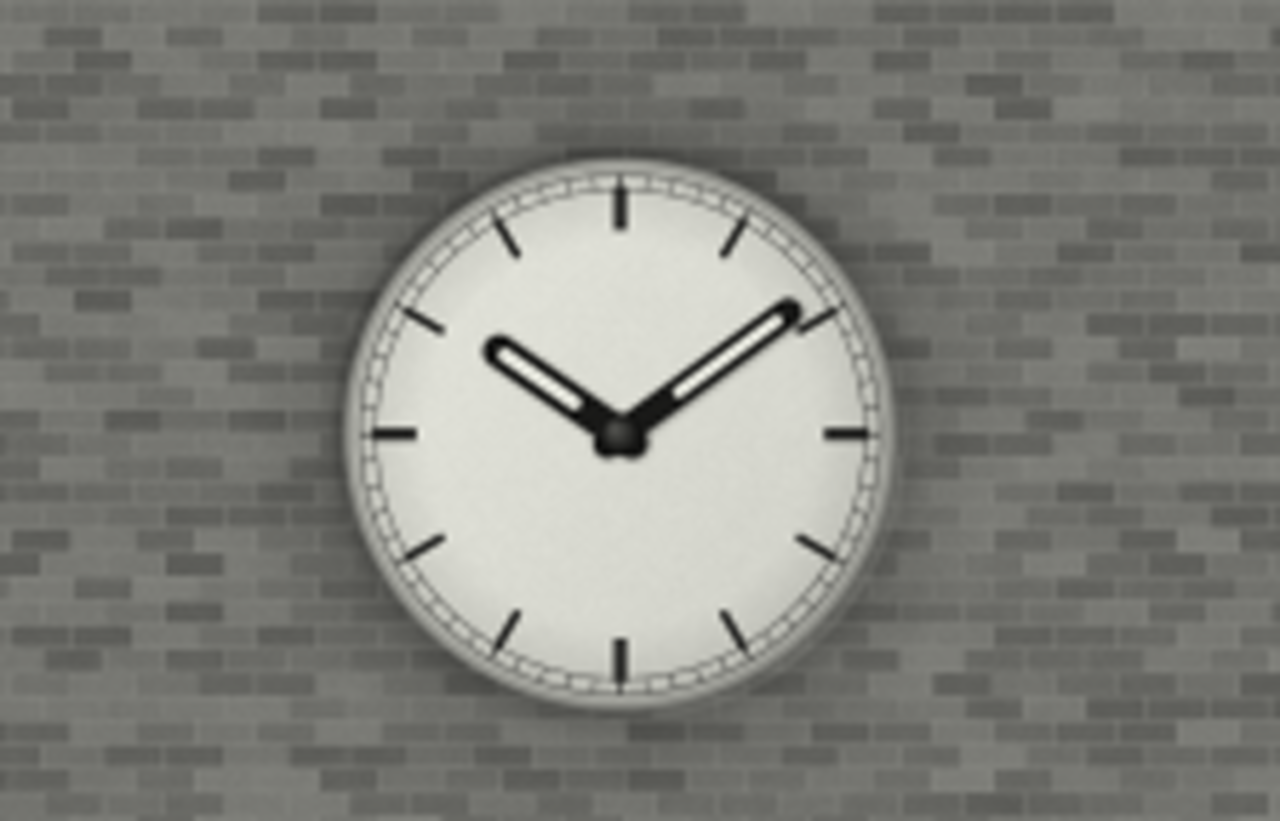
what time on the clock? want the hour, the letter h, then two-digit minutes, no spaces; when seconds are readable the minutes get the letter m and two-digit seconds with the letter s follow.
10h09
